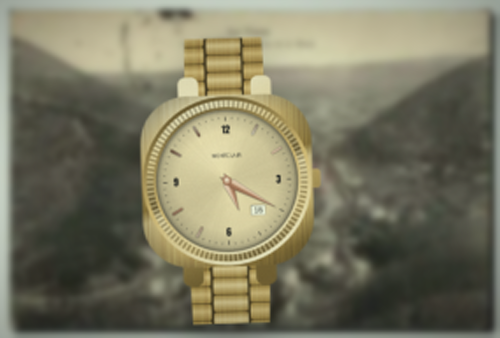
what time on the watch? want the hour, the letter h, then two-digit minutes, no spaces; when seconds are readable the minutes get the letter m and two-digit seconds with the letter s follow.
5h20
